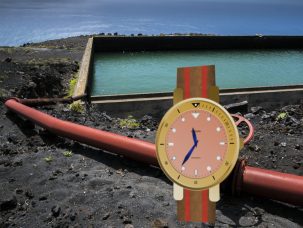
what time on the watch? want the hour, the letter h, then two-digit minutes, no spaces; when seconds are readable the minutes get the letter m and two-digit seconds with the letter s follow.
11h36
